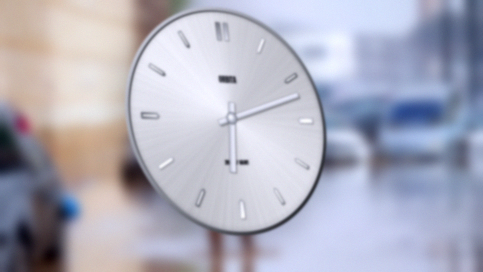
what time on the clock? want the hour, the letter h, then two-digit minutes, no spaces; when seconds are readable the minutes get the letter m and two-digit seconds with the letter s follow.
6h12
